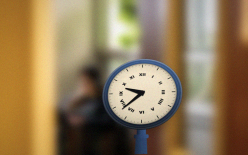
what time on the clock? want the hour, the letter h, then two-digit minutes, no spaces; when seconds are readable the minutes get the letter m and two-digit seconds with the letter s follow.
9h38
